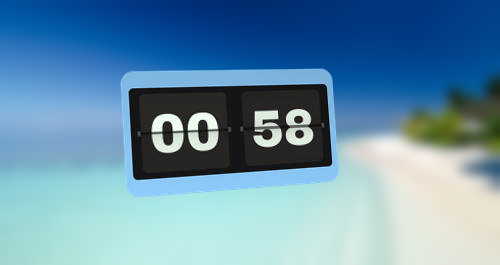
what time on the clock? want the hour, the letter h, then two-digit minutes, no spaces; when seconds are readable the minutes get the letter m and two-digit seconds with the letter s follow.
0h58
